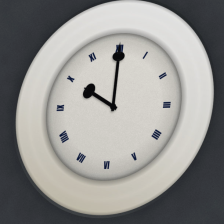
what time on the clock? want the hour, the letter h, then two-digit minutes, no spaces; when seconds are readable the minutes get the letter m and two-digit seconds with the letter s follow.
10h00
